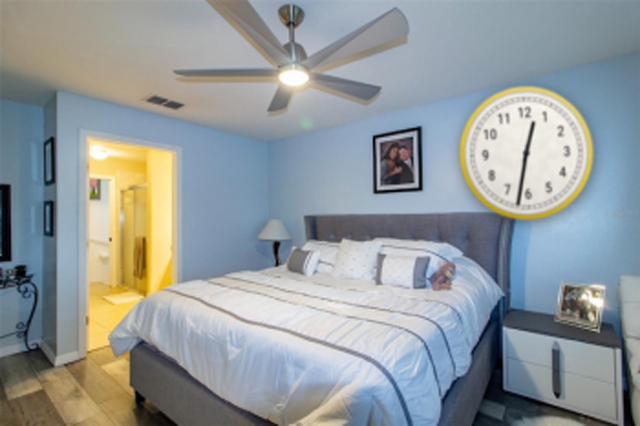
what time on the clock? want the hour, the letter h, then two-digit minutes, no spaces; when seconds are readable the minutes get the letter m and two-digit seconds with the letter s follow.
12h32
